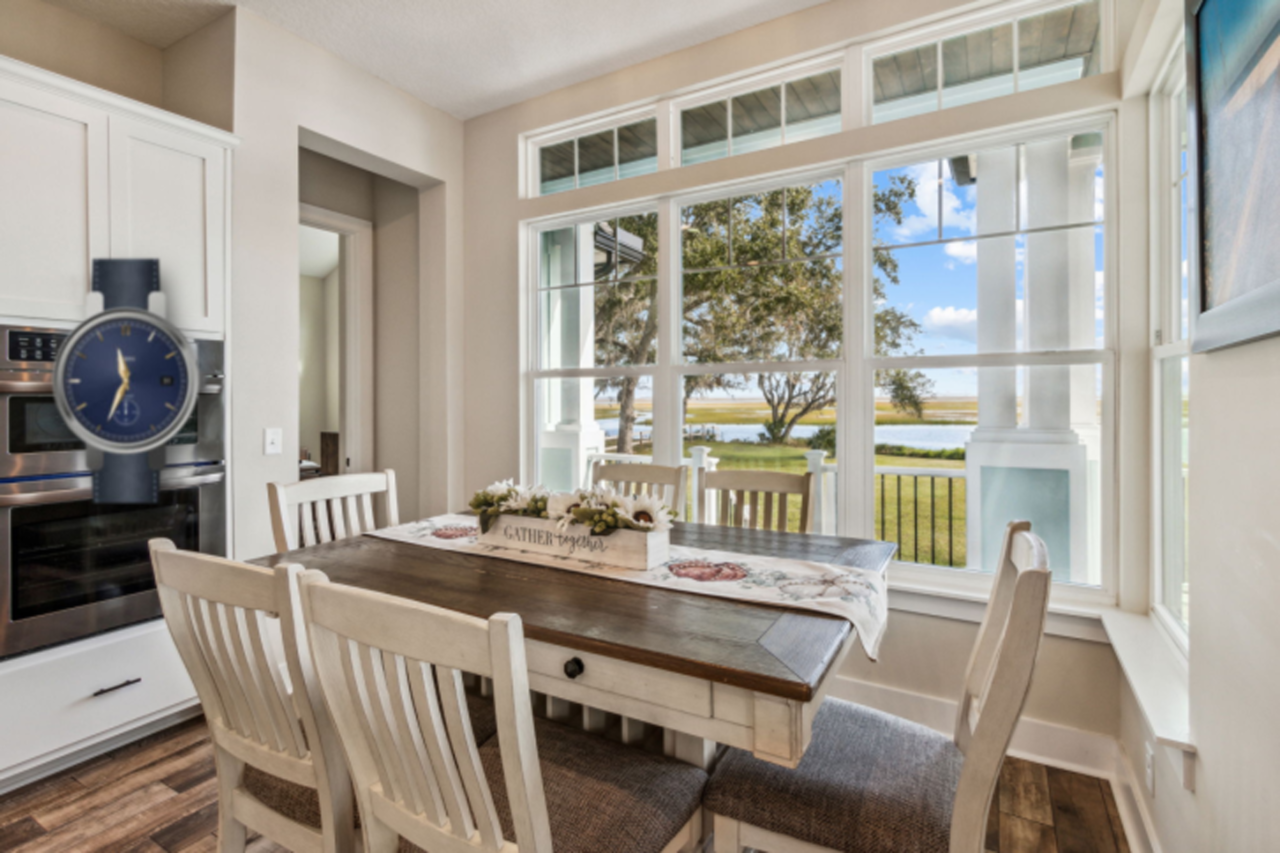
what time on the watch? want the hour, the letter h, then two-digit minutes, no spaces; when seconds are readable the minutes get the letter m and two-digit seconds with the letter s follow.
11h34
